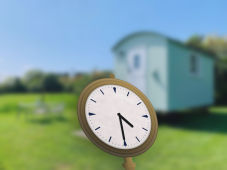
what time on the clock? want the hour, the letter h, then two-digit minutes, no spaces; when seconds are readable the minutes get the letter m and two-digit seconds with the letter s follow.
4h30
